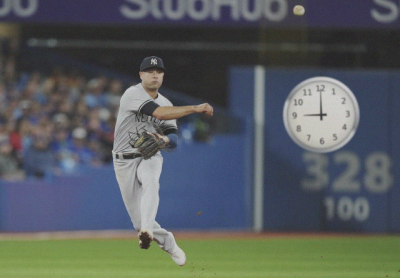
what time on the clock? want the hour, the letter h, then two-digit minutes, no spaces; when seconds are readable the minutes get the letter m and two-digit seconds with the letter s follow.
9h00
